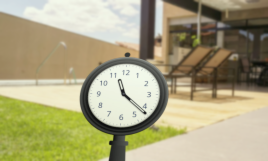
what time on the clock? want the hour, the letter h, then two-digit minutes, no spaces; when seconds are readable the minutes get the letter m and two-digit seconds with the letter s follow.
11h22
